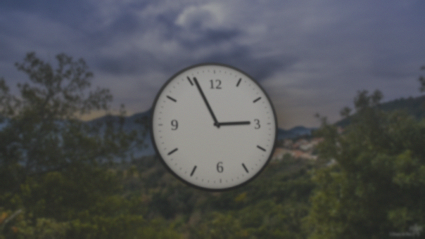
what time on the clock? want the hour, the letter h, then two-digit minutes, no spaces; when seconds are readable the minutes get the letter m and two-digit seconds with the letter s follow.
2h56
